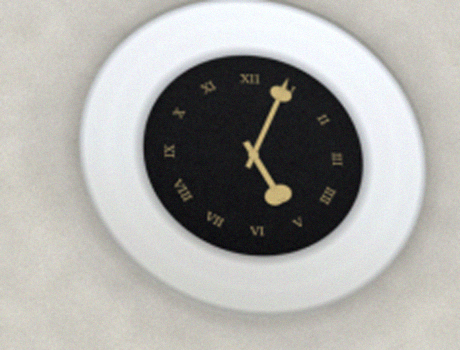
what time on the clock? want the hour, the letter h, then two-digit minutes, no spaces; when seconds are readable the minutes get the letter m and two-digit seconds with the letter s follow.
5h04
